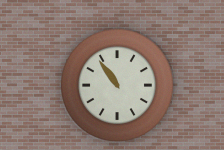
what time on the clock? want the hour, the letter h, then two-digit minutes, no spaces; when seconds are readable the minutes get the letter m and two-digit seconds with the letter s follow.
10h54
